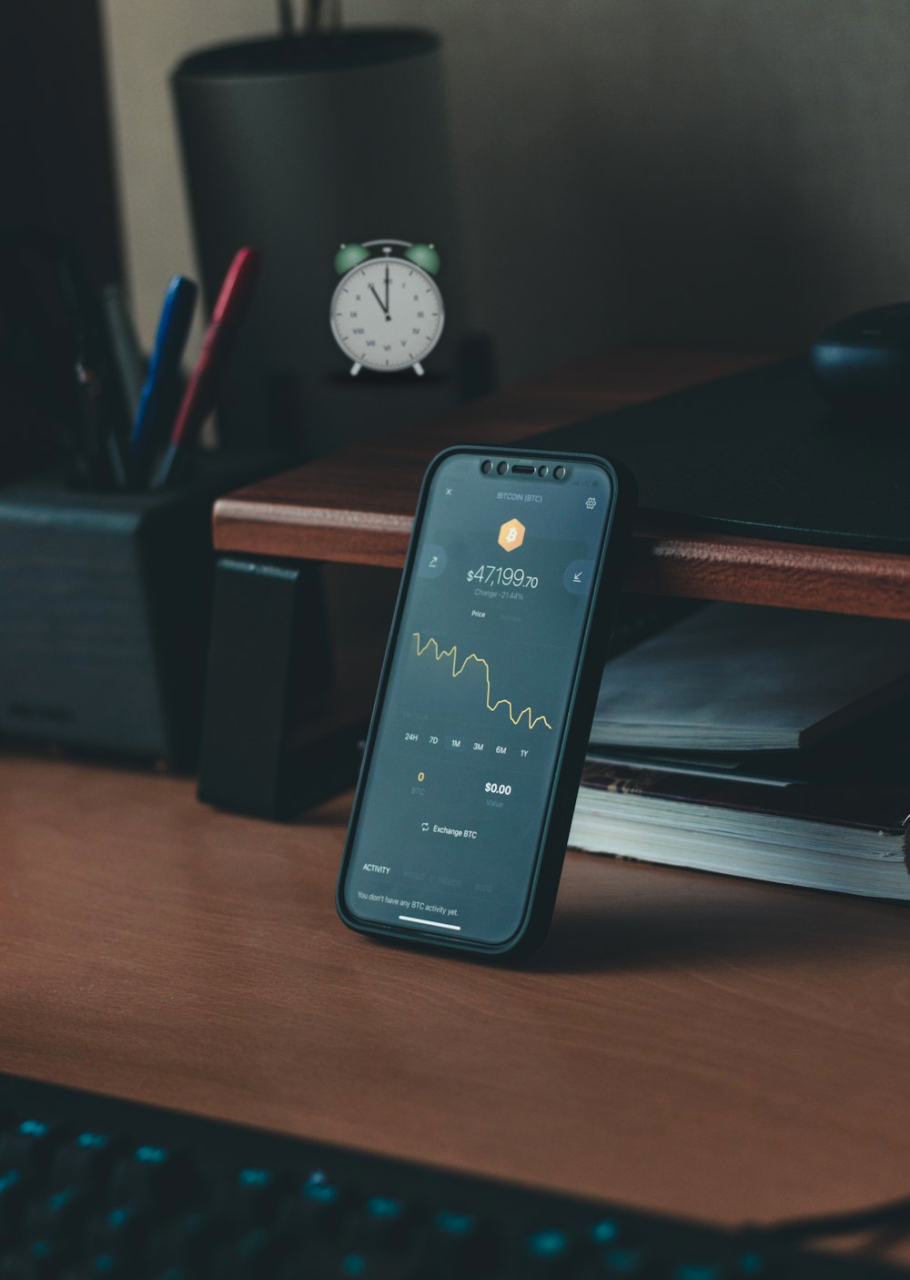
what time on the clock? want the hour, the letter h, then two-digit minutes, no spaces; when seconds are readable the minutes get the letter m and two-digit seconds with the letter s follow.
11h00
